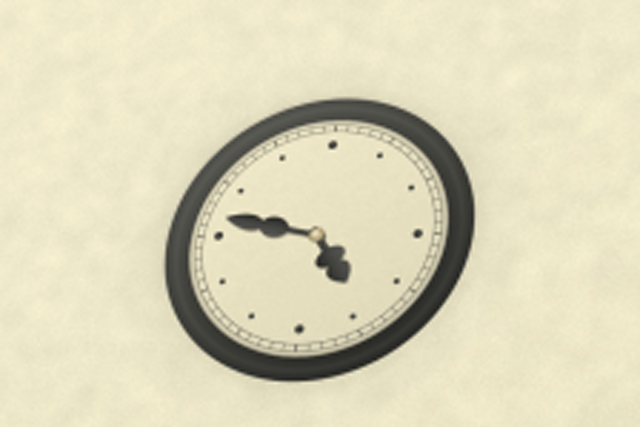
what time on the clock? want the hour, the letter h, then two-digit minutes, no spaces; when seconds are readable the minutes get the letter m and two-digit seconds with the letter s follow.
4h47
